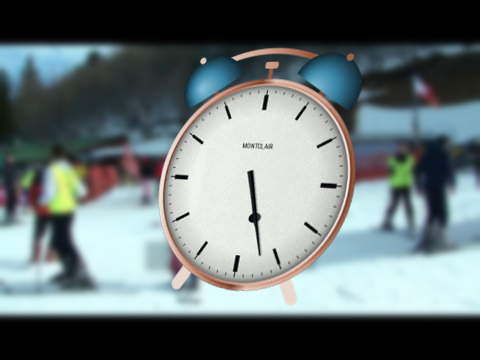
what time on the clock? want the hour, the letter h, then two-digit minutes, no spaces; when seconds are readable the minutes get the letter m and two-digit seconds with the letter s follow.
5h27
